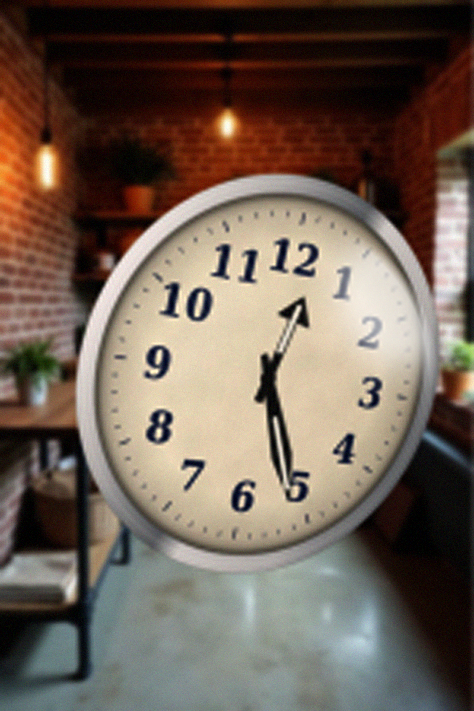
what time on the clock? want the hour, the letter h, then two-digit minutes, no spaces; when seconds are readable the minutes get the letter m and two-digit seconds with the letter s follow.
12h26
